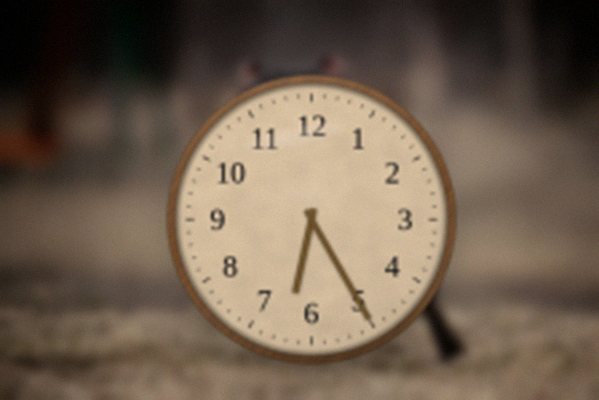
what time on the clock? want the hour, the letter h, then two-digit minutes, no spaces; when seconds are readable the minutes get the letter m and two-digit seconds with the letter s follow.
6h25
